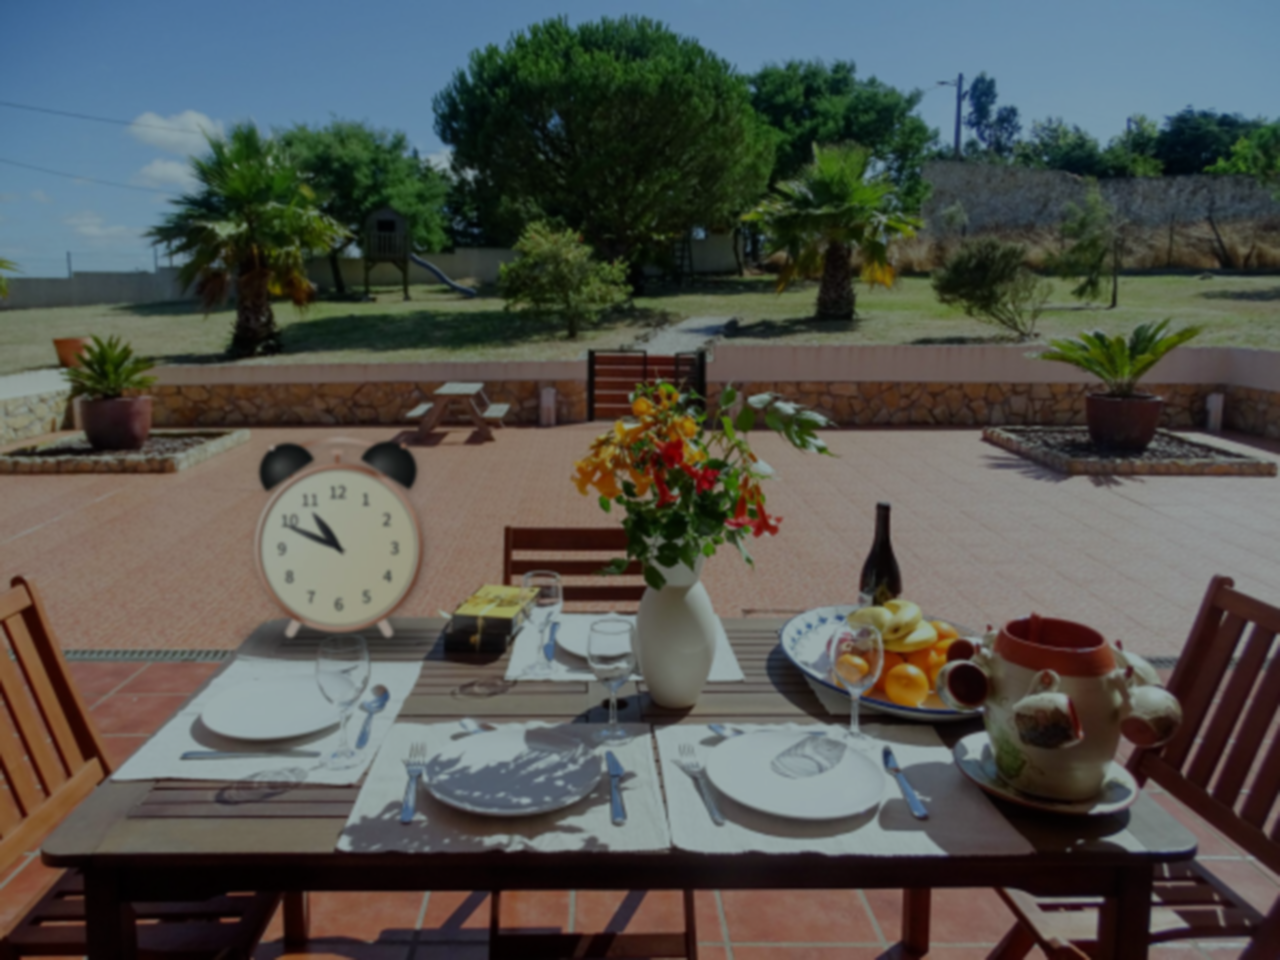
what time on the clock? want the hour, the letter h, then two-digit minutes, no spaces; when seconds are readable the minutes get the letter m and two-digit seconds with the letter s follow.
10h49
